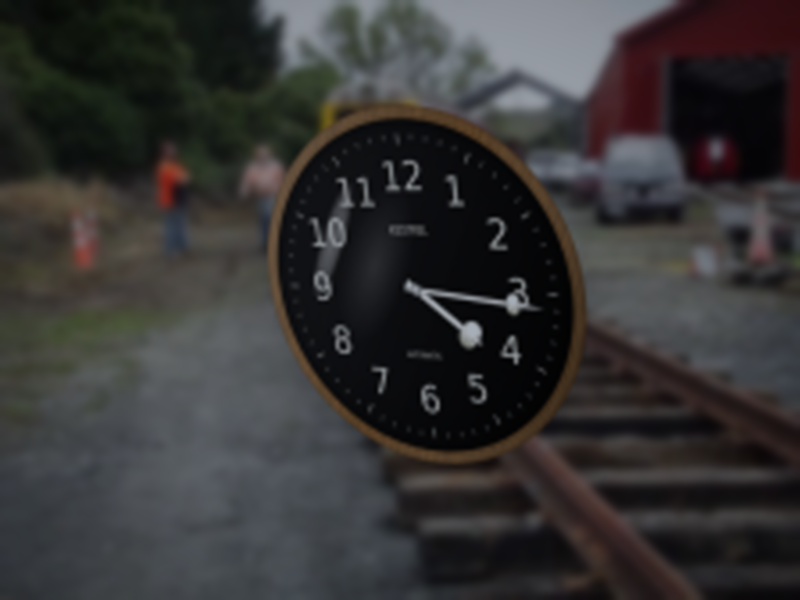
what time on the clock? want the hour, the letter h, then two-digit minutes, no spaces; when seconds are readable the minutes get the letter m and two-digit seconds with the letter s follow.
4h16
